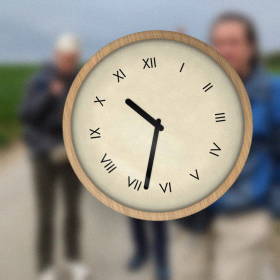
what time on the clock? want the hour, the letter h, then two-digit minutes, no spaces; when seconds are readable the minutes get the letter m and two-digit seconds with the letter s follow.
10h33
